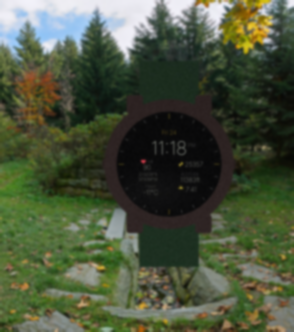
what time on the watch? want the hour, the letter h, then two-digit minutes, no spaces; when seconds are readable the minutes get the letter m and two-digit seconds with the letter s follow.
11h18
